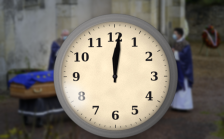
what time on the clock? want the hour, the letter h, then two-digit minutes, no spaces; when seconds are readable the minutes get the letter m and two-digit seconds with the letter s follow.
12h01
